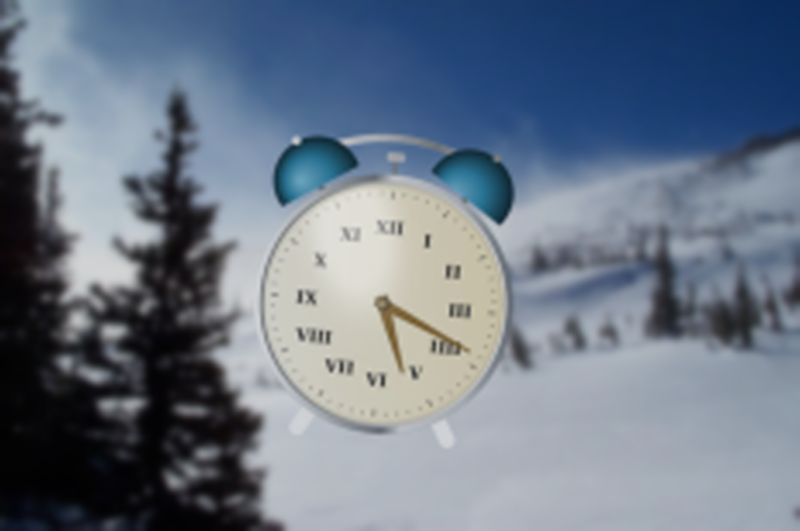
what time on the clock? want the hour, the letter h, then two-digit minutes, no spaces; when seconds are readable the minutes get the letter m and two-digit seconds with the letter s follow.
5h19
